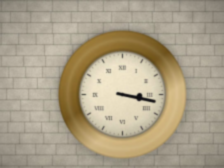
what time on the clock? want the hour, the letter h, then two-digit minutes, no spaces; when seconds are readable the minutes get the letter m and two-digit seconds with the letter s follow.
3h17
